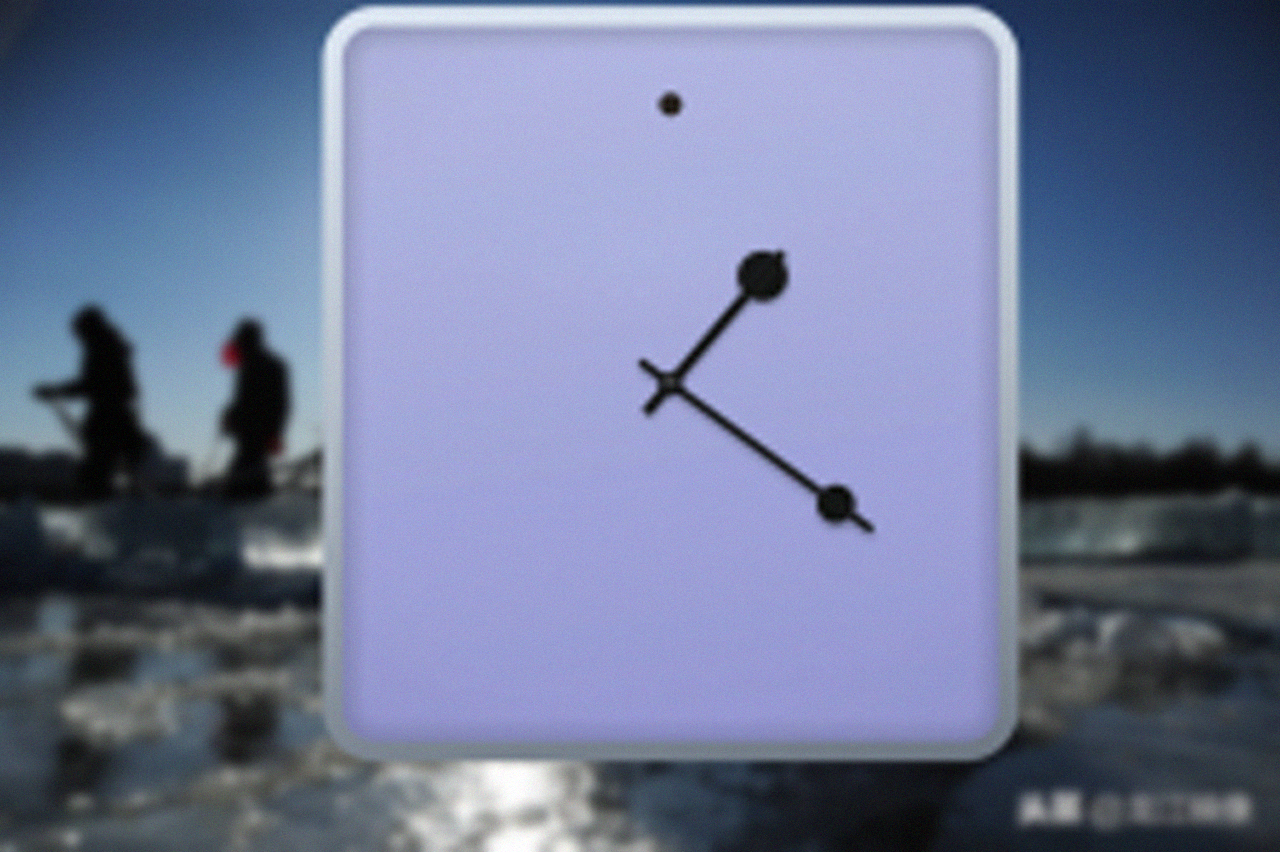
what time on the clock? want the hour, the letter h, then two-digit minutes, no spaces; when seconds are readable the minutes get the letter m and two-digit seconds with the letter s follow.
1h21
